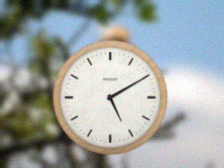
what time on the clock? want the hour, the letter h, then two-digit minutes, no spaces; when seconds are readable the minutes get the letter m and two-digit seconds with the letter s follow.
5h10
